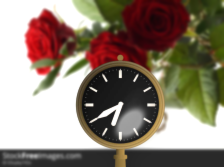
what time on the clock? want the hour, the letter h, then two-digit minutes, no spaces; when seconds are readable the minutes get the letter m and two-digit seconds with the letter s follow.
6h40
